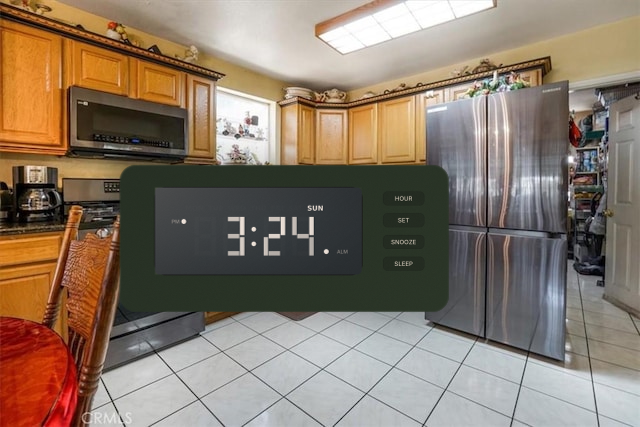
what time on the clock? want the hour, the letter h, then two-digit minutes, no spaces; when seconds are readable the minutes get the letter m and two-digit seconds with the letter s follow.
3h24
